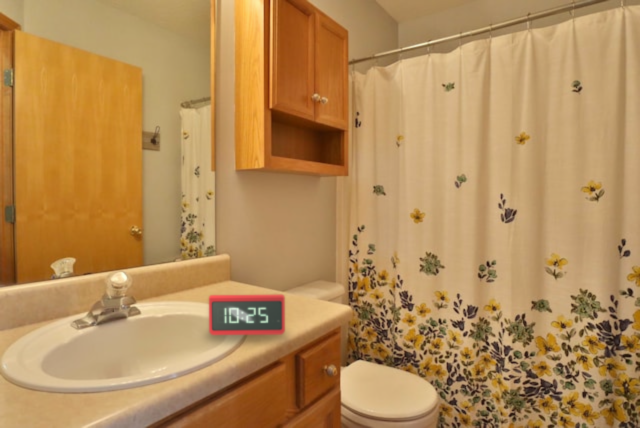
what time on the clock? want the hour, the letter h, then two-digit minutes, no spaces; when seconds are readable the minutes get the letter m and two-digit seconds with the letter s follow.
10h25
